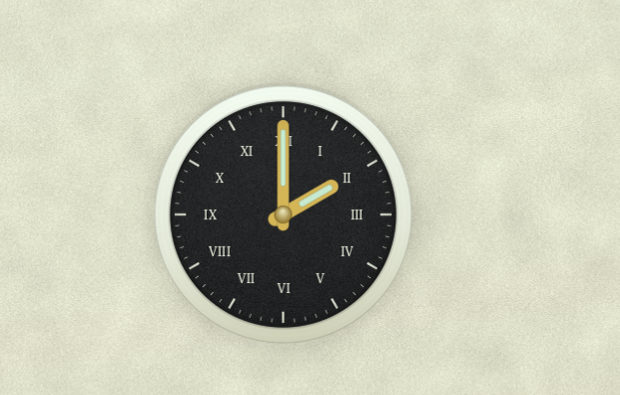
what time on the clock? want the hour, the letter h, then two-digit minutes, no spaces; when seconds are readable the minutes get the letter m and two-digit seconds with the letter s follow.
2h00
